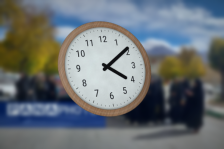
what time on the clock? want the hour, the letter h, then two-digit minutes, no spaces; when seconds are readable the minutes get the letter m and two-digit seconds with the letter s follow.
4h09
